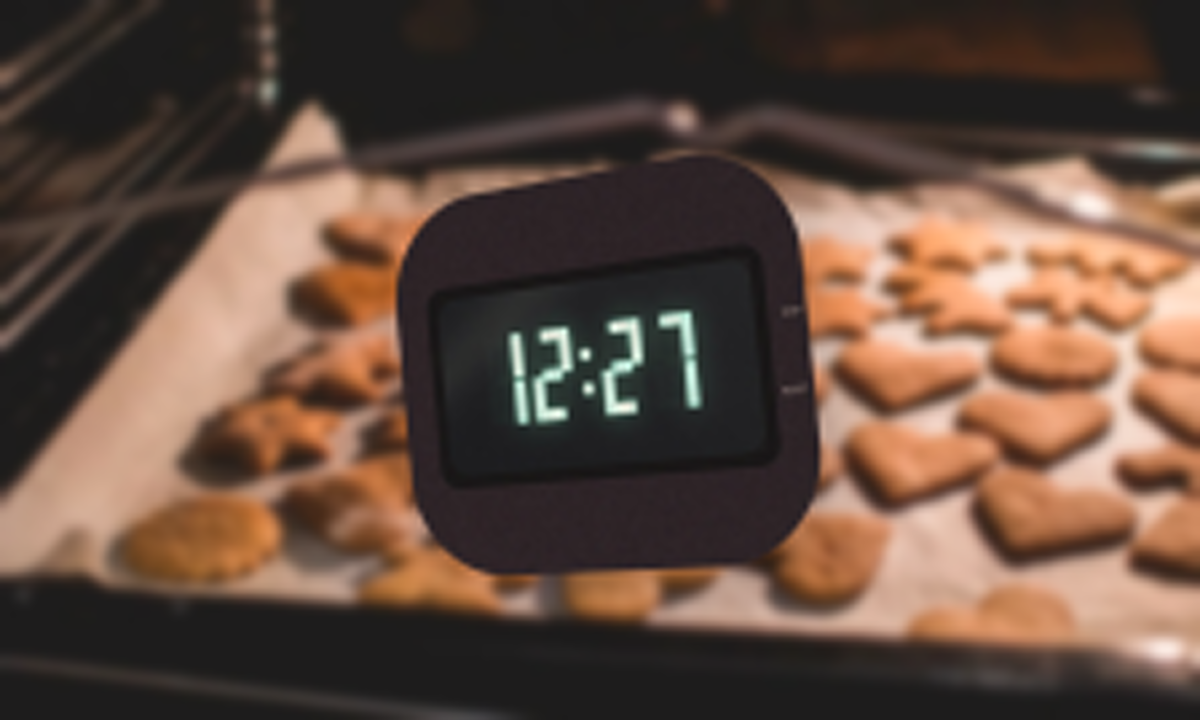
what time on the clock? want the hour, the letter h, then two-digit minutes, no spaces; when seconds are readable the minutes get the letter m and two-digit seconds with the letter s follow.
12h27
